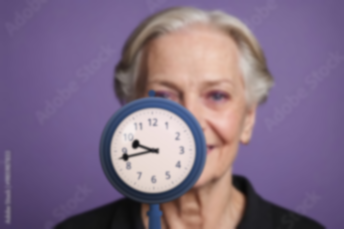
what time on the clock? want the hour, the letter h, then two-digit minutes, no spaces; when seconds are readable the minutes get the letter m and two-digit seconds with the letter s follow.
9h43
